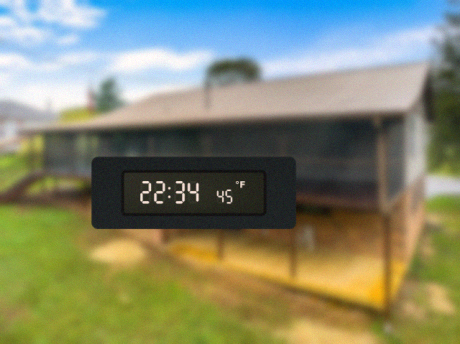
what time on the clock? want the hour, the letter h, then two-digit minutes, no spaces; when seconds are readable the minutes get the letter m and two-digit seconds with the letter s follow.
22h34
